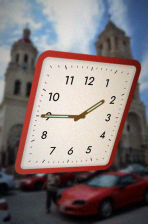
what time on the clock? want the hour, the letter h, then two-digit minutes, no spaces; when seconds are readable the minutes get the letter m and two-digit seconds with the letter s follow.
1h45
